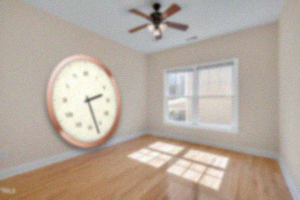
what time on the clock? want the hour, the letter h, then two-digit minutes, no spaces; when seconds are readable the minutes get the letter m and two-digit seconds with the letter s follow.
2h27
